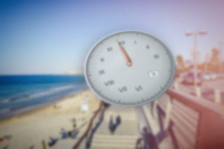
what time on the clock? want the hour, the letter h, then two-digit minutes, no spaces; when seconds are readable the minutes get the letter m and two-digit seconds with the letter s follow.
11h59
